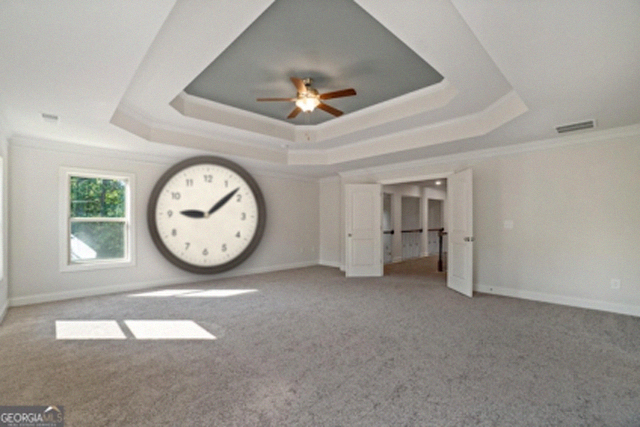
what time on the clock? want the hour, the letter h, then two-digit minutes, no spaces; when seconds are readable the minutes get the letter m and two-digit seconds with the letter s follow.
9h08
